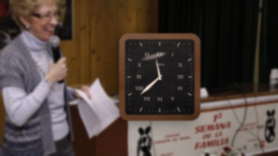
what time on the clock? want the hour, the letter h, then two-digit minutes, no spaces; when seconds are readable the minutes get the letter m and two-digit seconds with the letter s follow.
11h38
